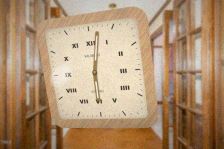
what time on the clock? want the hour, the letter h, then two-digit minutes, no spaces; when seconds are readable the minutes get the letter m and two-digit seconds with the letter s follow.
6h02
